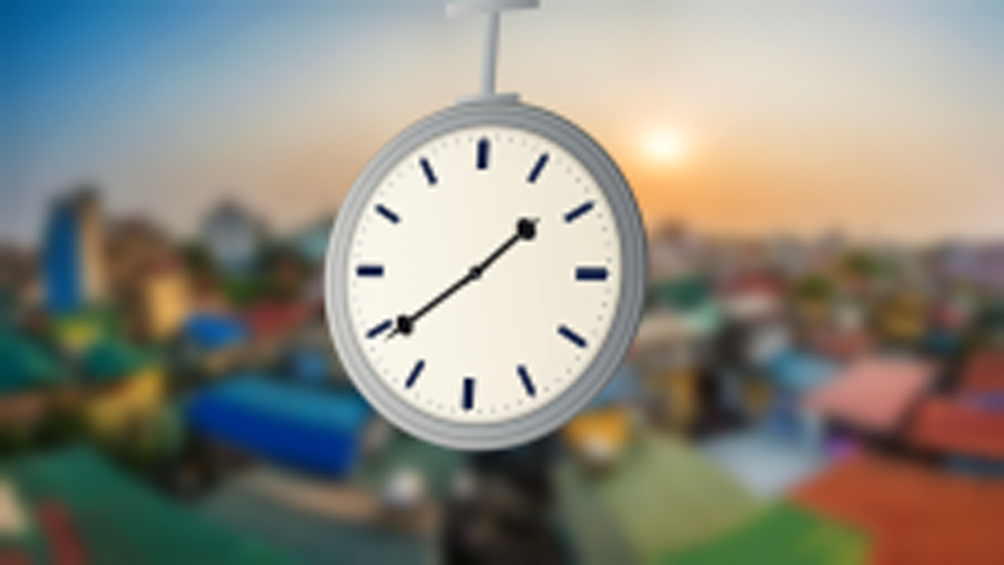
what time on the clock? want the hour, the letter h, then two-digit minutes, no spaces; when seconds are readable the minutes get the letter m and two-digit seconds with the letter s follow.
1h39
